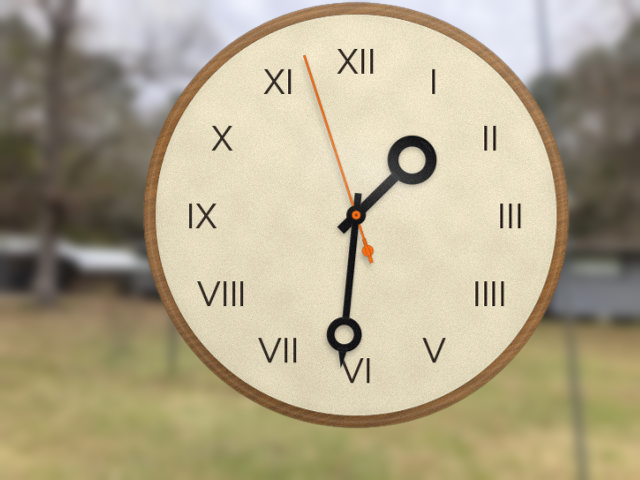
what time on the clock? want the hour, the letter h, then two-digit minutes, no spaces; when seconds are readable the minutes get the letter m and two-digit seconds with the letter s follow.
1h30m57s
